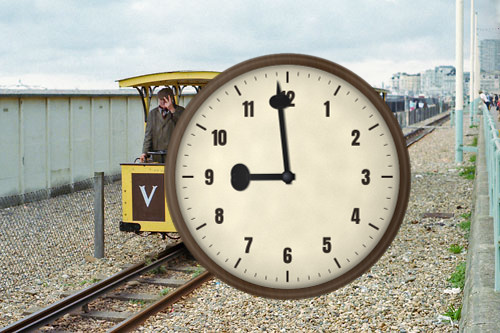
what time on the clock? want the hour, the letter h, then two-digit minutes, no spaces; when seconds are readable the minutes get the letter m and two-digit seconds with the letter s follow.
8h59
